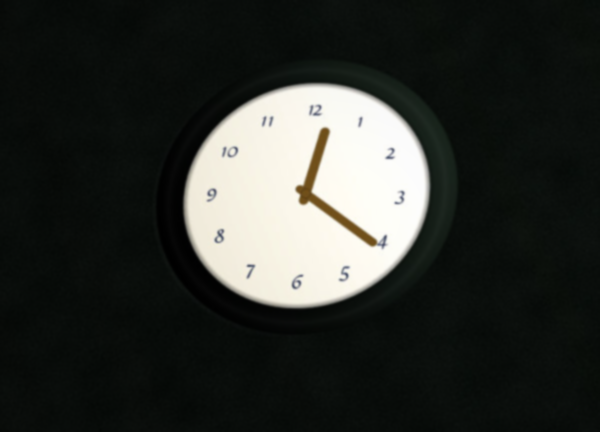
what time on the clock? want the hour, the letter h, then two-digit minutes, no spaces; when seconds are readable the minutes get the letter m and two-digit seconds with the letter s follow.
12h21
